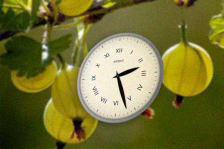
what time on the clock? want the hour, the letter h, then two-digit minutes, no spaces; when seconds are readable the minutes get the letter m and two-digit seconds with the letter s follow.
2h27
